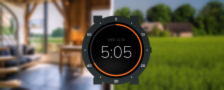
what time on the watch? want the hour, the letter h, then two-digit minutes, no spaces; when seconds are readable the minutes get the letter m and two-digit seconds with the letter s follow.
5h05
